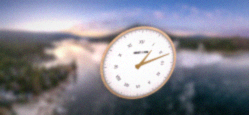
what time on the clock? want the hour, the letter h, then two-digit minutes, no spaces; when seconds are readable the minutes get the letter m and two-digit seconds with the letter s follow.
1h12
